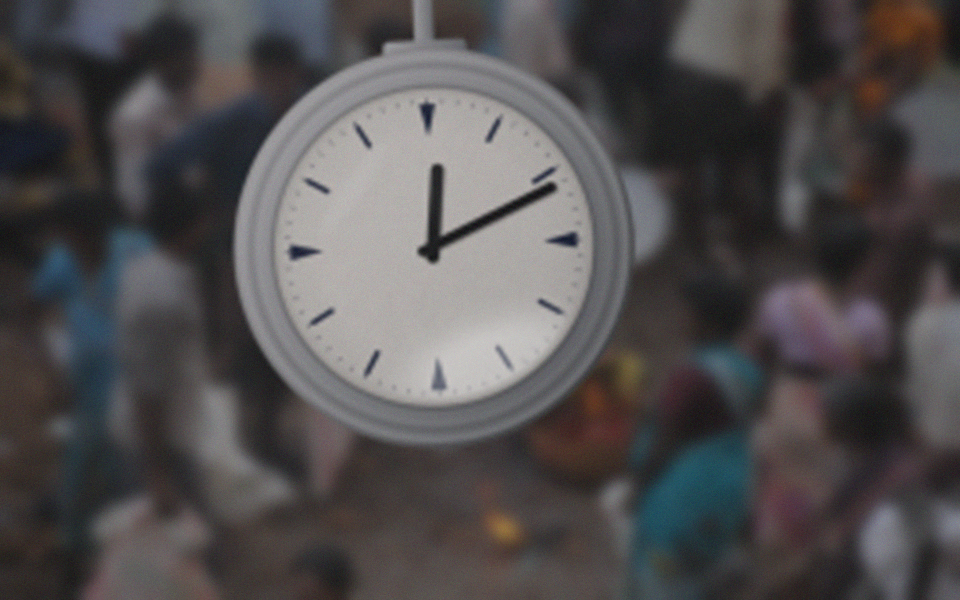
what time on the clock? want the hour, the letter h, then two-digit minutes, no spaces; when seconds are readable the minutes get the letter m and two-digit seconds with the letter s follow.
12h11
